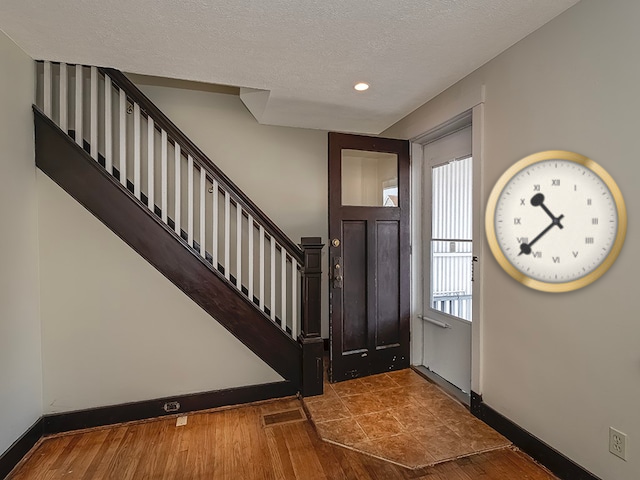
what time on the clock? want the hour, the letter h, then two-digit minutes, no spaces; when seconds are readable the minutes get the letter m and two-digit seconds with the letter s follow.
10h38
